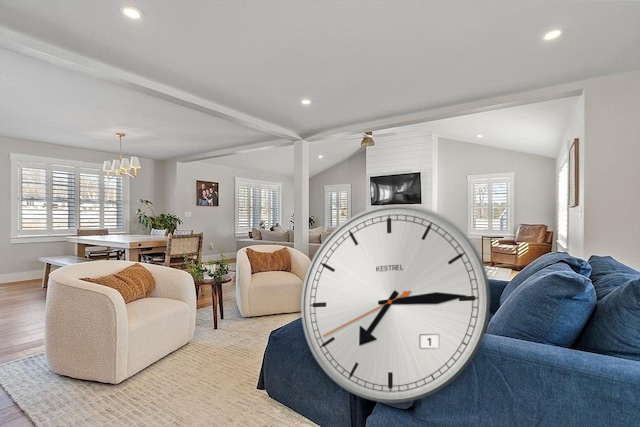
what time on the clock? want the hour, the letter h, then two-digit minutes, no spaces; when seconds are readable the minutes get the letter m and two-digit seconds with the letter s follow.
7h14m41s
